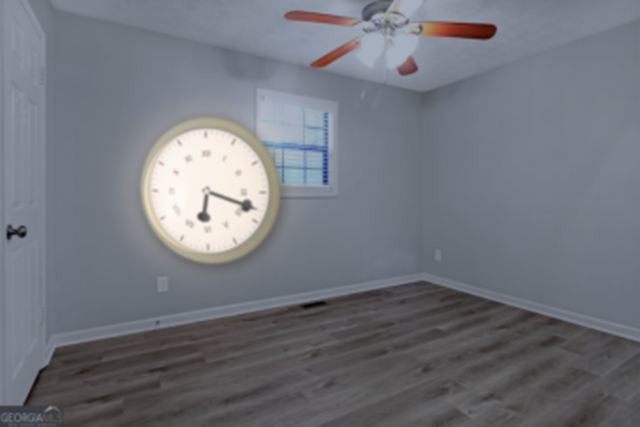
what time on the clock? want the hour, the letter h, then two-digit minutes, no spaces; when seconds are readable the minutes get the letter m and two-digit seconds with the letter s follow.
6h18
